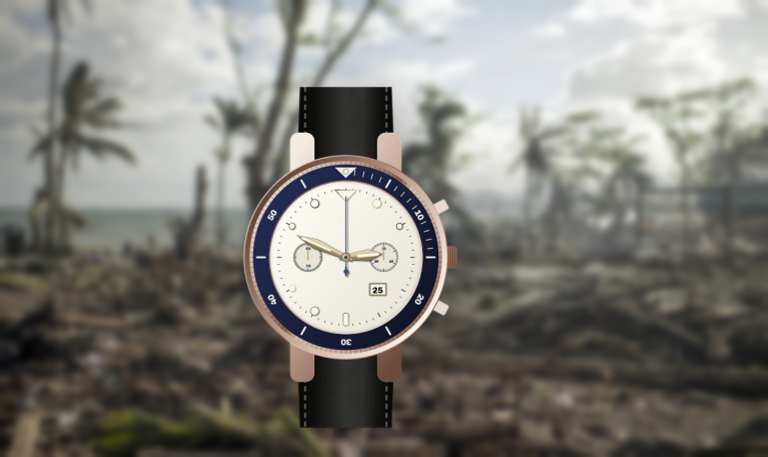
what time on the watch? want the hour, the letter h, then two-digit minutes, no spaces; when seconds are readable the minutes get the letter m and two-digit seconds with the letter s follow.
2h49
